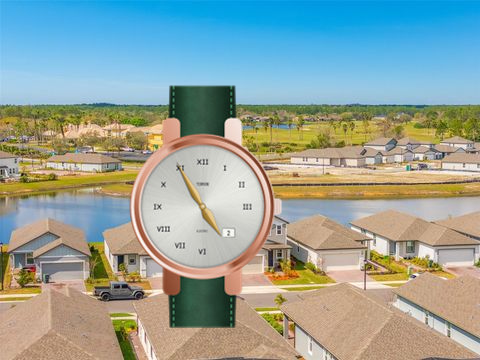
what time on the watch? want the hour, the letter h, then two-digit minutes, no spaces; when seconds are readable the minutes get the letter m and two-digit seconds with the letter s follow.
4h55
